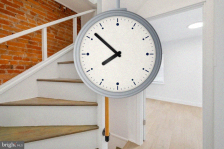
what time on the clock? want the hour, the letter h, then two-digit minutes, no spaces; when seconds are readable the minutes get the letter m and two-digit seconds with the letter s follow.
7h52
